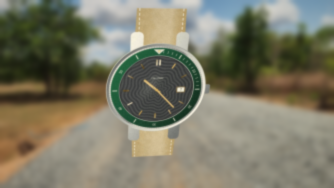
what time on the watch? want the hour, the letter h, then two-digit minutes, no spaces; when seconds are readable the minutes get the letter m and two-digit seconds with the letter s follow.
10h23
